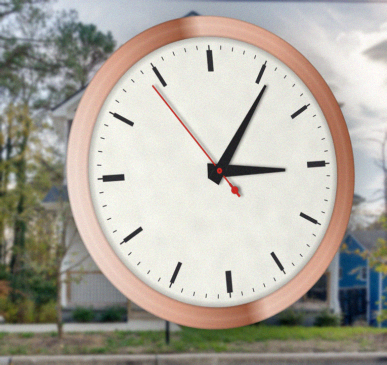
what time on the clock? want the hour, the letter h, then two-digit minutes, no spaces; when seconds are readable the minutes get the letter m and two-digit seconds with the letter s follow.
3h05m54s
